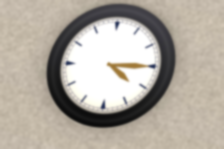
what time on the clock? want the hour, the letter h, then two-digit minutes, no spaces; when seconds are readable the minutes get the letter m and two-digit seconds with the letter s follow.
4h15
